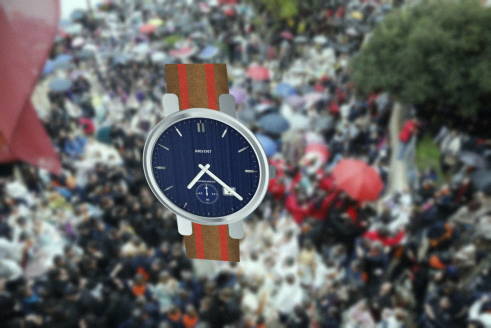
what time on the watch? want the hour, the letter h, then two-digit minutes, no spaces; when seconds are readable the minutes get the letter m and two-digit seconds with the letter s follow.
7h22
